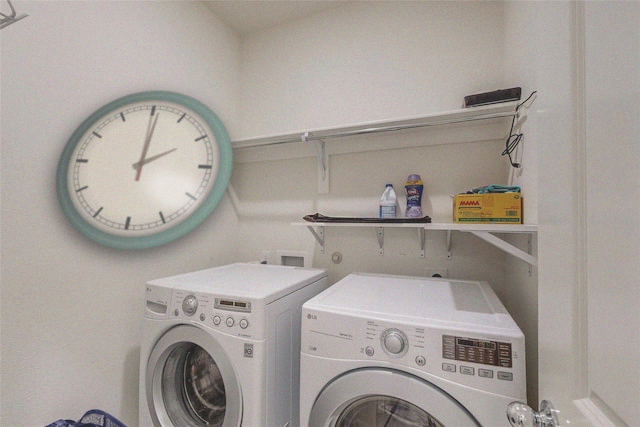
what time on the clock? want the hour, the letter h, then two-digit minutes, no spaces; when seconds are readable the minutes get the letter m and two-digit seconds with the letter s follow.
2h01m00s
